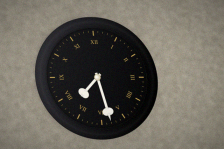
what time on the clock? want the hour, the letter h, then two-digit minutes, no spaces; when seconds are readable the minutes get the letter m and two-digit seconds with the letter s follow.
7h28
